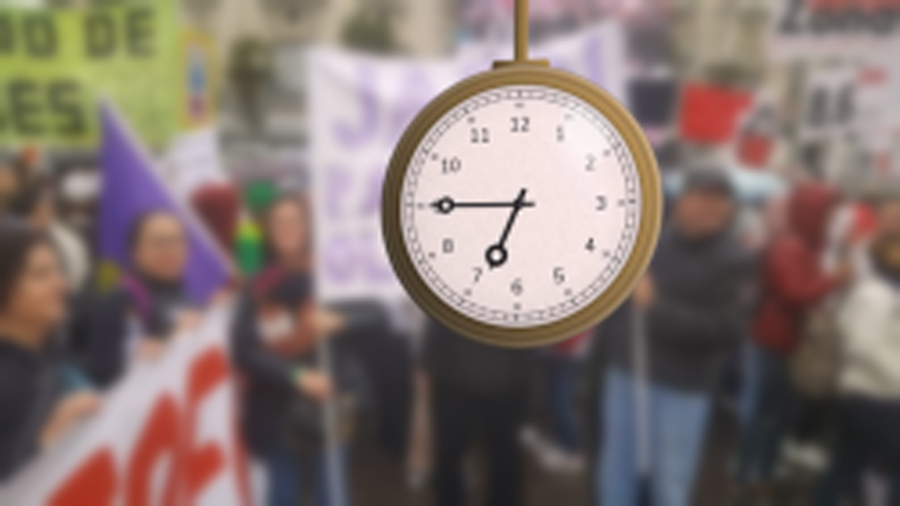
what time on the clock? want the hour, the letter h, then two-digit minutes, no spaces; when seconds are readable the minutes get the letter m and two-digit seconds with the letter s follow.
6h45
